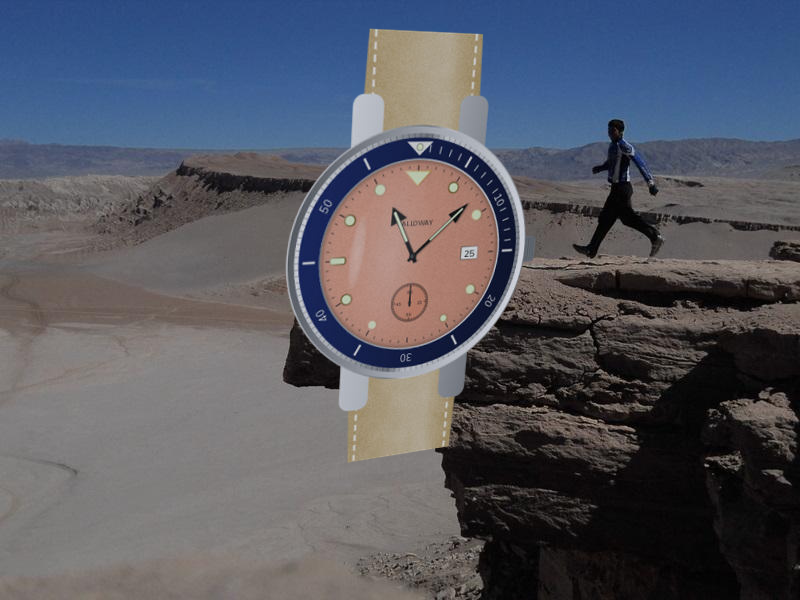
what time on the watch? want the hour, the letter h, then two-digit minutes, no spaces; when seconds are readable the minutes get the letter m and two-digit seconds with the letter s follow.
11h08
